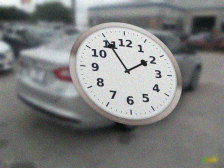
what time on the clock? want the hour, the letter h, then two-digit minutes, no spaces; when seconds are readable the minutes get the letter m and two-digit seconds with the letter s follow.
1h55
